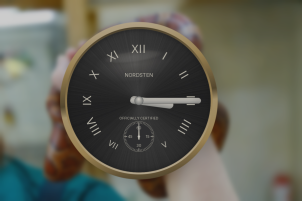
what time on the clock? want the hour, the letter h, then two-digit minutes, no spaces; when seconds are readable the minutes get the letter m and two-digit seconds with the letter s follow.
3h15
